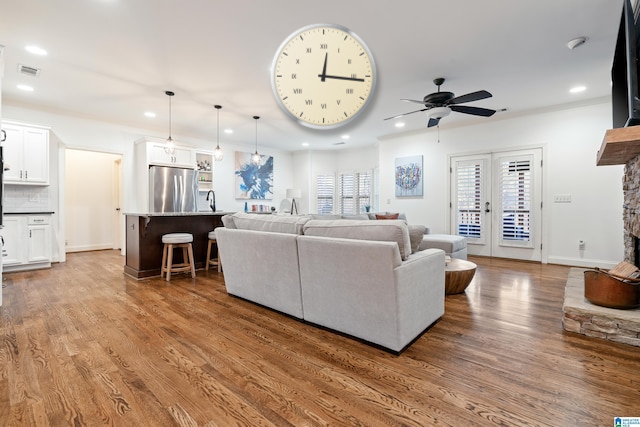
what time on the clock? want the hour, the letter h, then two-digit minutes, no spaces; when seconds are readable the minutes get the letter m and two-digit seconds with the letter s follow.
12h16
